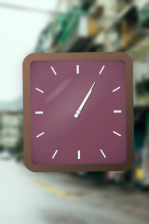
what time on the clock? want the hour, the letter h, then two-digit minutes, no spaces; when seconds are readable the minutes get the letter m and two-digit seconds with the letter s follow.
1h05
